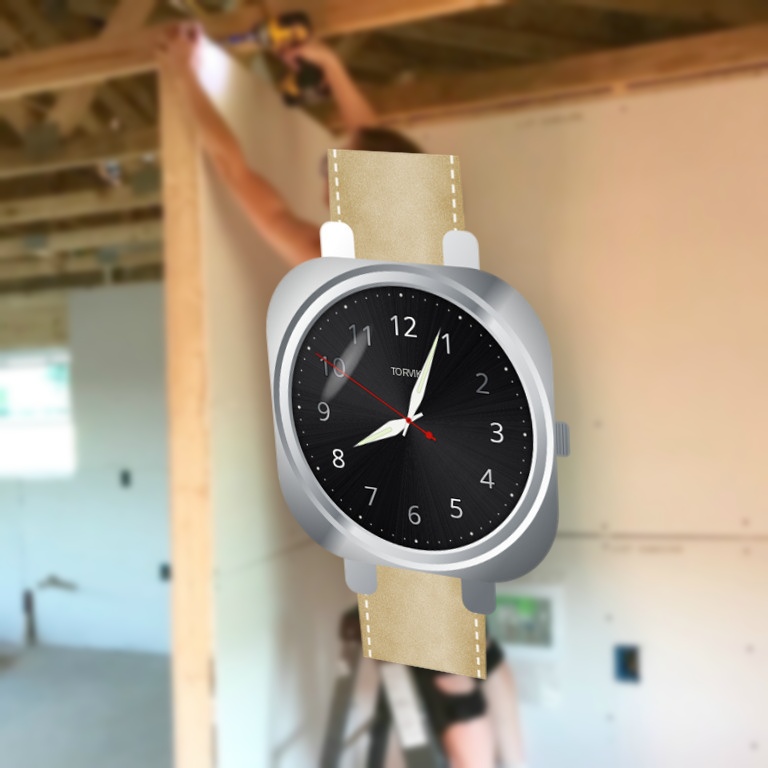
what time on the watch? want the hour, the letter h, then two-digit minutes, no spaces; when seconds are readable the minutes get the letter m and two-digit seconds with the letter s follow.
8h03m50s
